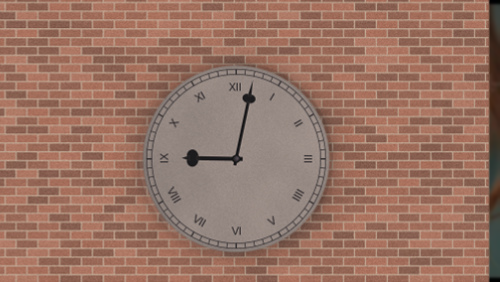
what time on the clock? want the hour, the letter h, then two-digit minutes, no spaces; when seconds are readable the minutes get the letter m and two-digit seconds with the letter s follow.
9h02
